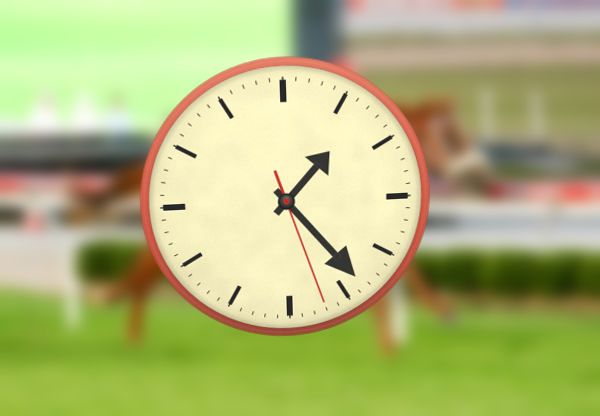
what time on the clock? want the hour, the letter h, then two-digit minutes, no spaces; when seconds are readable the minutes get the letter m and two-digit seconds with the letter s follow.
1h23m27s
